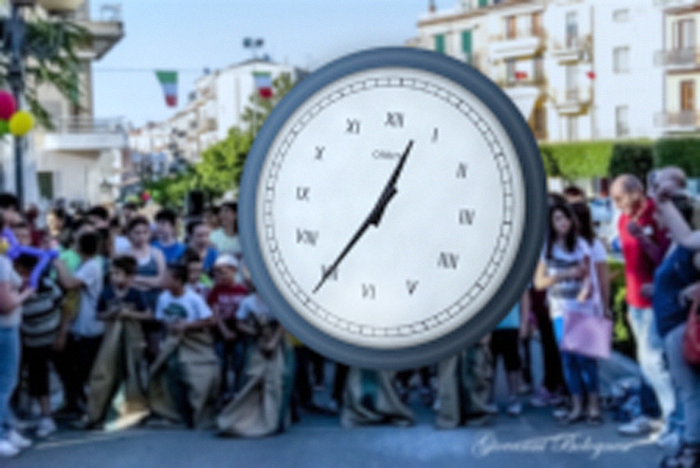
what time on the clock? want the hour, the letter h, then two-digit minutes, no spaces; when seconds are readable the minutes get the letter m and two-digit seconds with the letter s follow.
12h35
